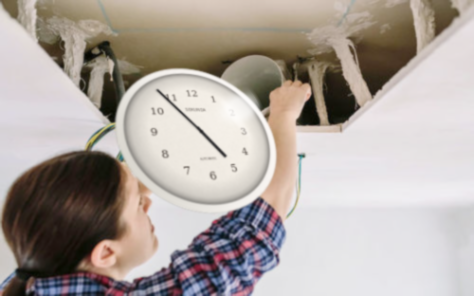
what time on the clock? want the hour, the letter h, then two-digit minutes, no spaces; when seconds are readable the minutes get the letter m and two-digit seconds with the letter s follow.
4h54
